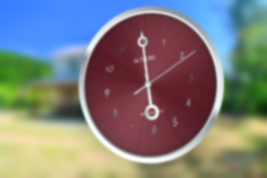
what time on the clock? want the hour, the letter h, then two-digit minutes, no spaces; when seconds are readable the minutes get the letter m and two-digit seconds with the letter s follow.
6h00m11s
